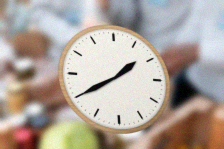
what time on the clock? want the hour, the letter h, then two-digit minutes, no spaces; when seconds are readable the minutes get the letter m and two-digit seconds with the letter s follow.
1h40
